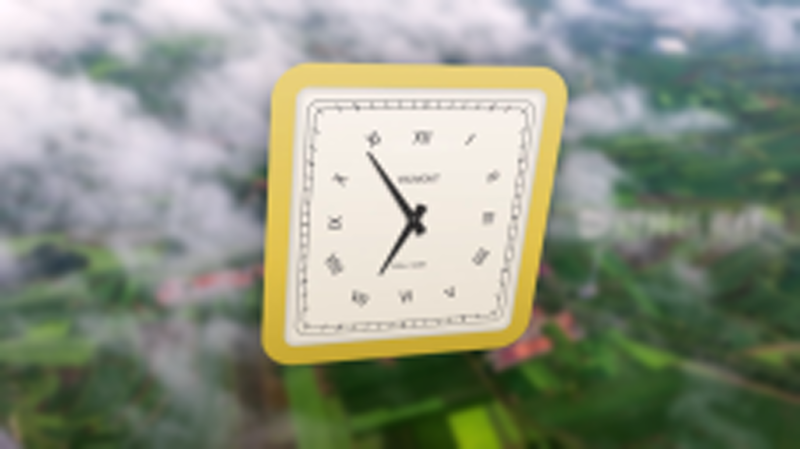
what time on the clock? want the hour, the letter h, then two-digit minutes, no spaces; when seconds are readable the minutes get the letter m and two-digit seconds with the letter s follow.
6h54
